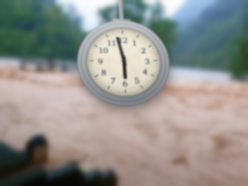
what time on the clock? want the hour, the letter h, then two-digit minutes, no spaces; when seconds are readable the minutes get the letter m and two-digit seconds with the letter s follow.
5h58
